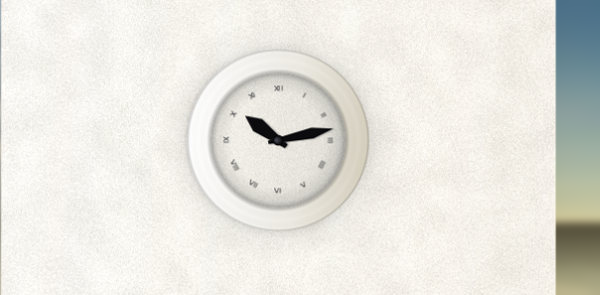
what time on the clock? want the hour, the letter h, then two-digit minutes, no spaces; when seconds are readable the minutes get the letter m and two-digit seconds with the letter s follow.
10h13
